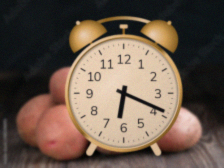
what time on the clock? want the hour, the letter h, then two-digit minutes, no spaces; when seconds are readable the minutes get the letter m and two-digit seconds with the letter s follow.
6h19
